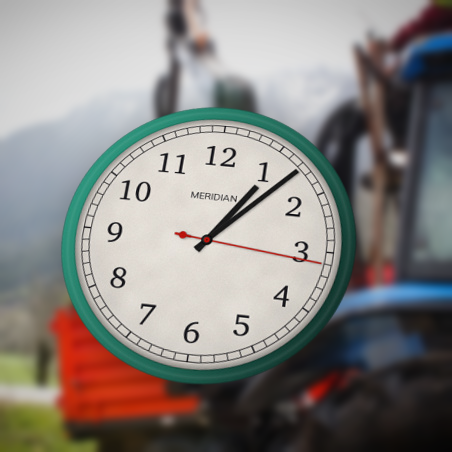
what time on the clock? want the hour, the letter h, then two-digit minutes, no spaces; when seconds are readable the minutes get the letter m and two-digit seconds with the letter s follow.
1h07m16s
